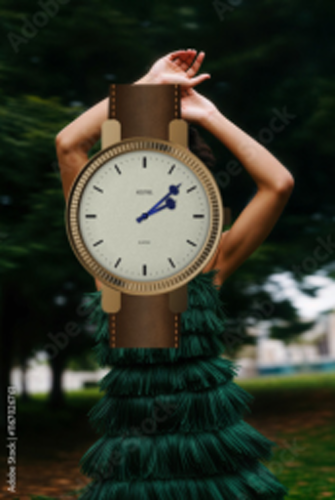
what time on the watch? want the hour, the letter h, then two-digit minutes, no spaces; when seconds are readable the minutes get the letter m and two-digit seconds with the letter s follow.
2h08
